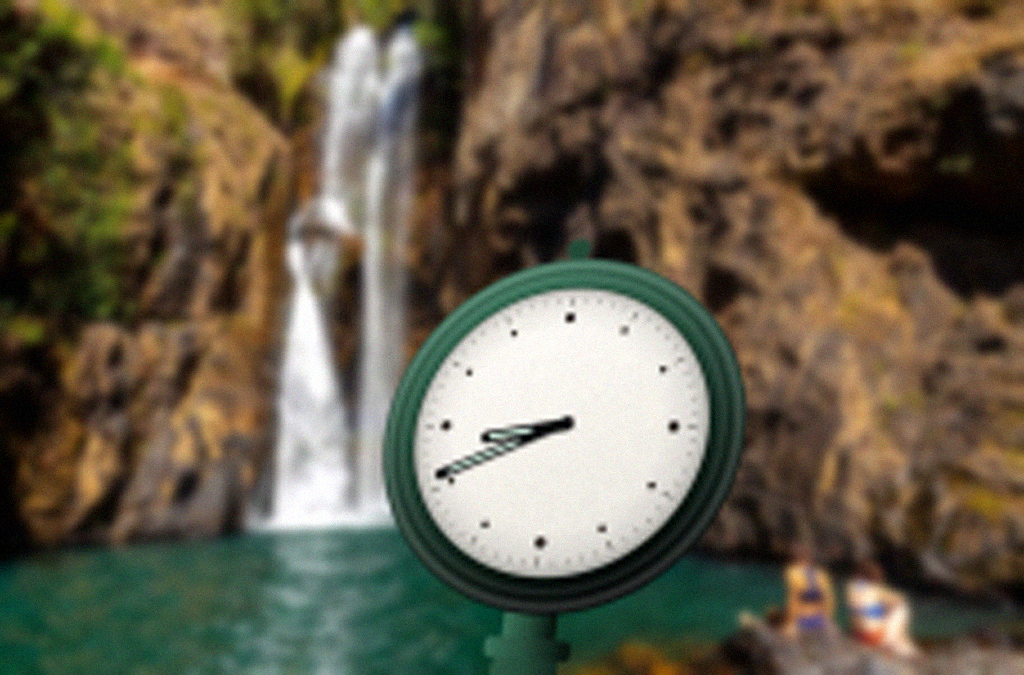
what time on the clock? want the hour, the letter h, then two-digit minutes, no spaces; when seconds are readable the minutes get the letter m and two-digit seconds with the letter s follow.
8h41
